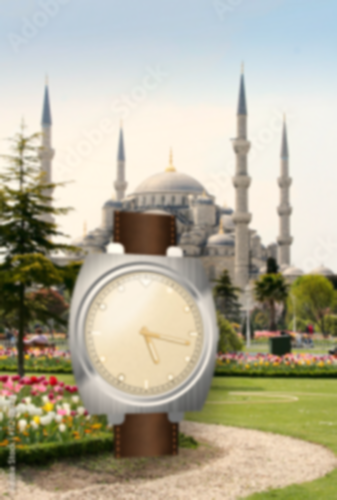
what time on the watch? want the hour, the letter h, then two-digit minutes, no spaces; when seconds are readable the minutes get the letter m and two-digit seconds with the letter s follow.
5h17
